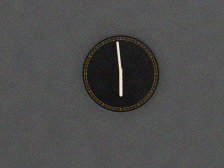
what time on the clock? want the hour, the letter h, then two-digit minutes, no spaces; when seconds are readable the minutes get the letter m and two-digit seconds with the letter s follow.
5h59
